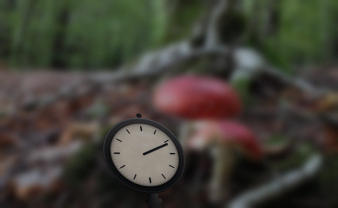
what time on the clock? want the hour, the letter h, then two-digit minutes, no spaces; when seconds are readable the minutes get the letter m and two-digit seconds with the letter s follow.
2h11
